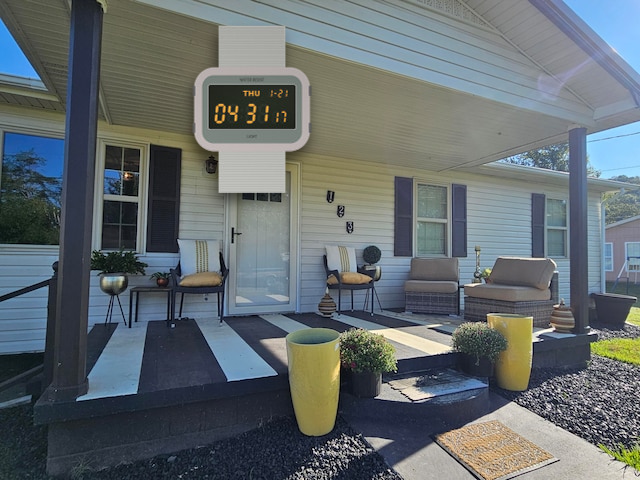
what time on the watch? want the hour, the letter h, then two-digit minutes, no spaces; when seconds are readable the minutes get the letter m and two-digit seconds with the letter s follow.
4h31m17s
